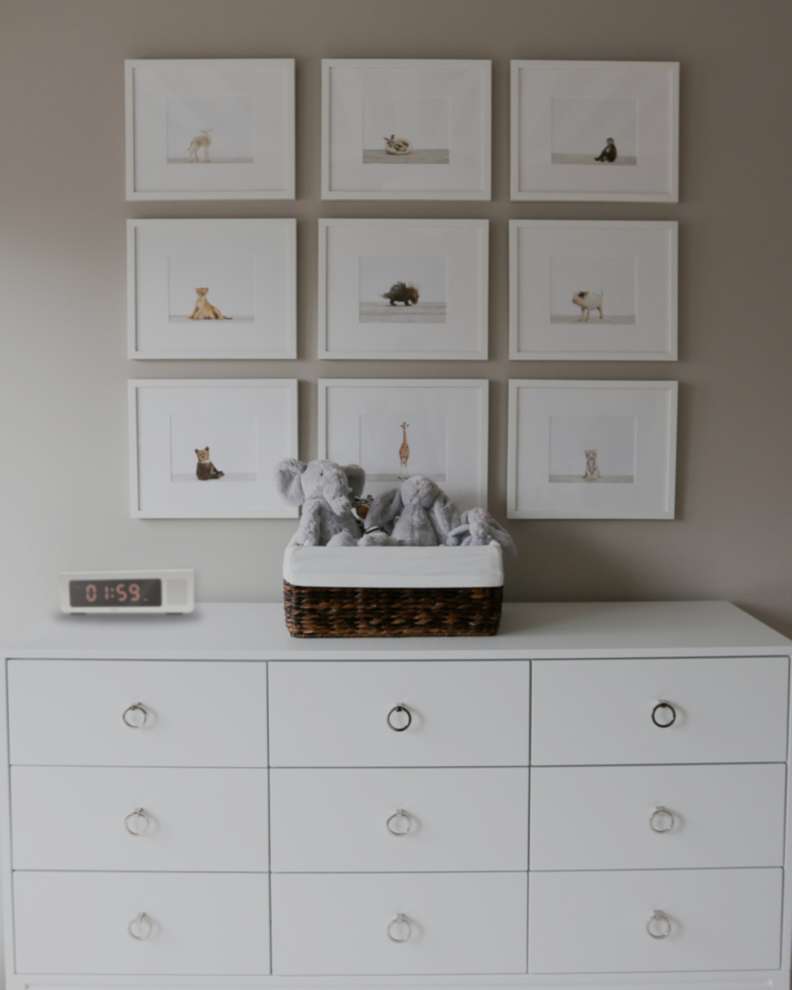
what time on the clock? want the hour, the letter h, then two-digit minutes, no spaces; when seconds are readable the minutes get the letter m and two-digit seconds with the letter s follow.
1h59
